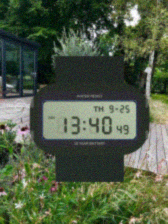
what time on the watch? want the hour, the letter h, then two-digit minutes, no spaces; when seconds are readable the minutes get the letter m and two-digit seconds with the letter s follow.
13h40m49s
